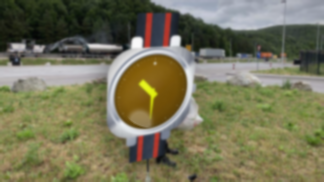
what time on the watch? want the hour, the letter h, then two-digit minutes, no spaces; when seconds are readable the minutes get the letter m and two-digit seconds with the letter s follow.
10h30
